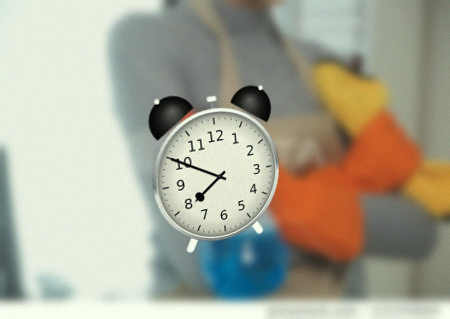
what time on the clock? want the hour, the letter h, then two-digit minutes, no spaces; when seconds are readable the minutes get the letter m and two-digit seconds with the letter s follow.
7h50
